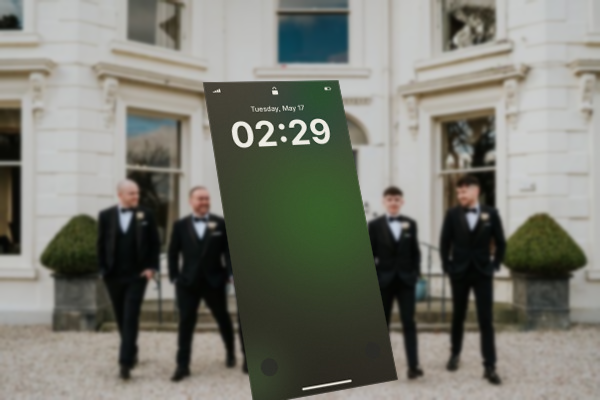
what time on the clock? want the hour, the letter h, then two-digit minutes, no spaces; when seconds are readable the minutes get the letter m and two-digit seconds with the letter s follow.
2h29
